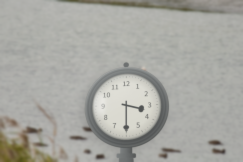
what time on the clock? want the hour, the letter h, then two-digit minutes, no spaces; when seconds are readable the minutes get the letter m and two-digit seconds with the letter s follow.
3h30
